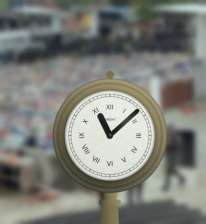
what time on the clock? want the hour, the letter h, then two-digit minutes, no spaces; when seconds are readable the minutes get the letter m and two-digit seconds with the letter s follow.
11h08
